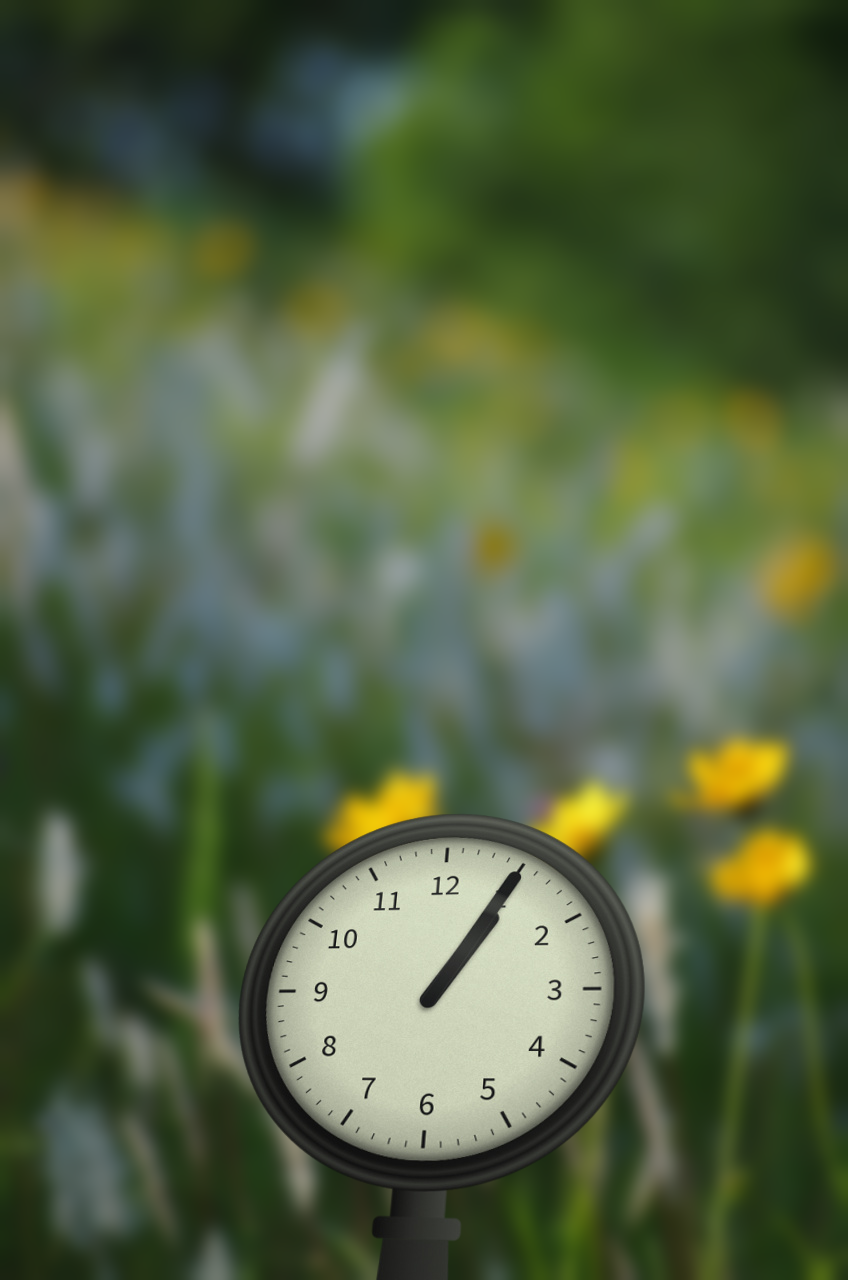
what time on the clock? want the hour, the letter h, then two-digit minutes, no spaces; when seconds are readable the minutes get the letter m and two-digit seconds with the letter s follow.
1h05
